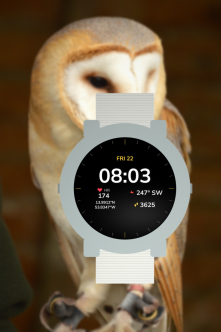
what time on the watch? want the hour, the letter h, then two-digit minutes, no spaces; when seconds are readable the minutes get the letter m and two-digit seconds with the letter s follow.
8h03
